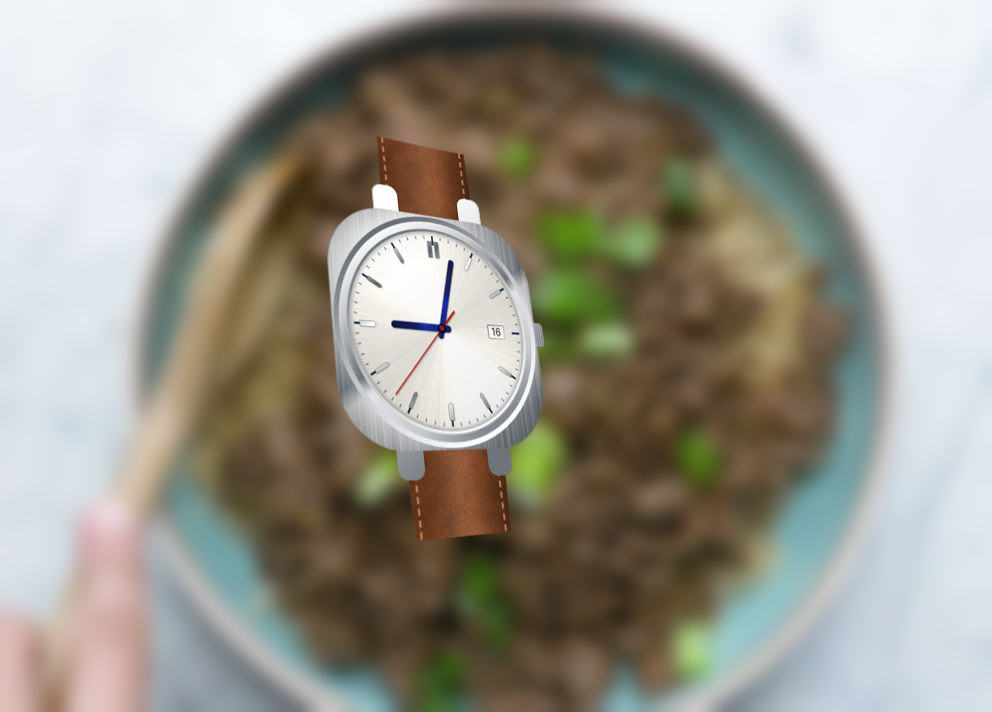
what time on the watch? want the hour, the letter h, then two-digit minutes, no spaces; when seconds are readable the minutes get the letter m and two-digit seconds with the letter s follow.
9h02m37s
